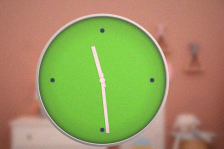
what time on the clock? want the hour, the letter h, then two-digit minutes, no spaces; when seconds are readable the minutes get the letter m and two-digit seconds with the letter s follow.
11h29
